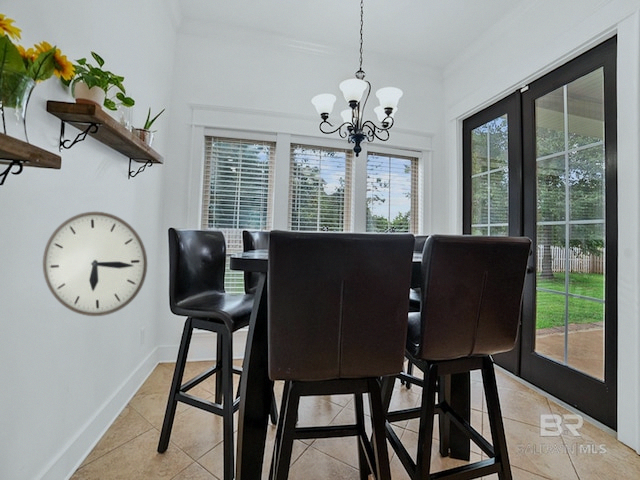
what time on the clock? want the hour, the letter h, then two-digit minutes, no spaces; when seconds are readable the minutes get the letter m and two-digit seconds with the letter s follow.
6h16
